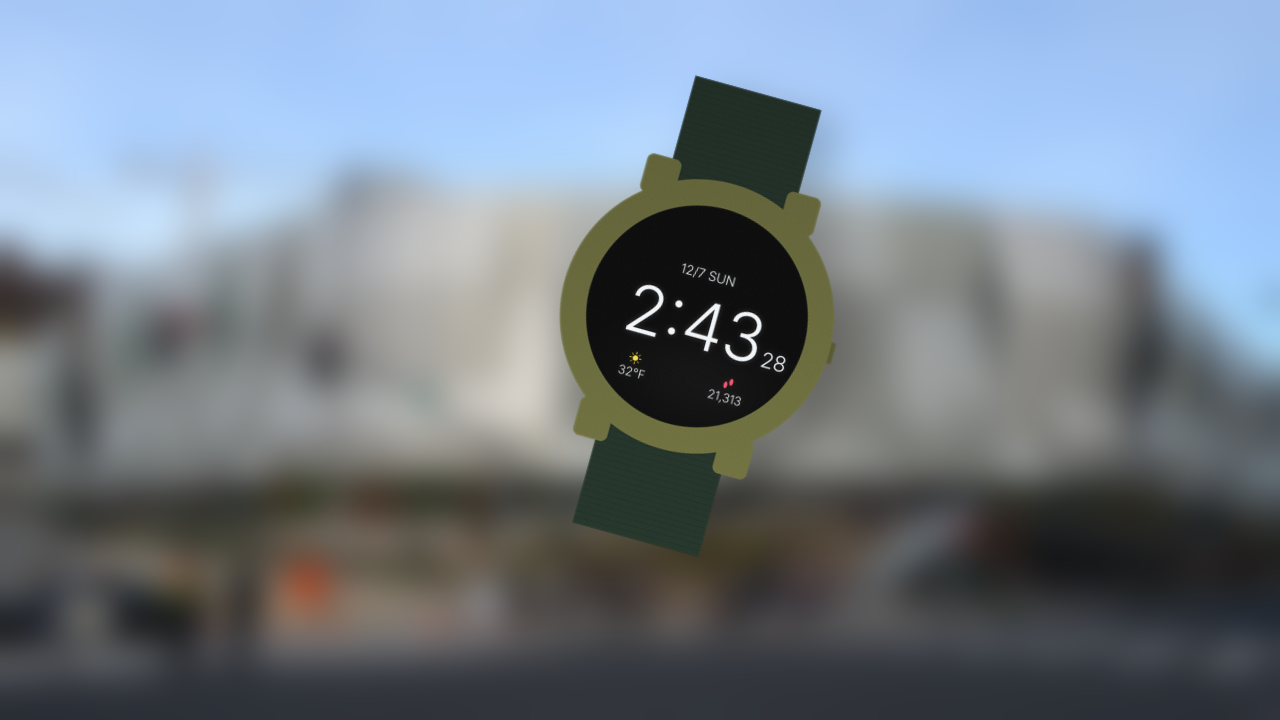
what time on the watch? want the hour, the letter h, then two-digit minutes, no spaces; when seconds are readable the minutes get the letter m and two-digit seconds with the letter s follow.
2h43m28s
